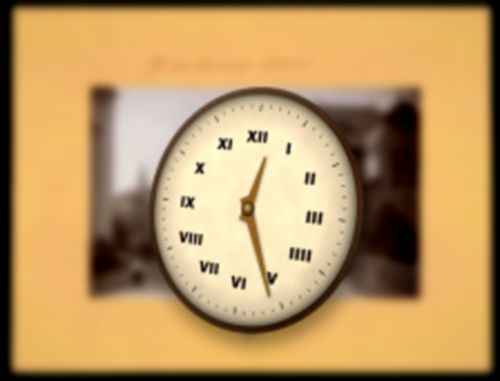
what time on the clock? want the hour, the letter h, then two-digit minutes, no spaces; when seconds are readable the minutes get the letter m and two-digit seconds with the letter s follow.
12h26
